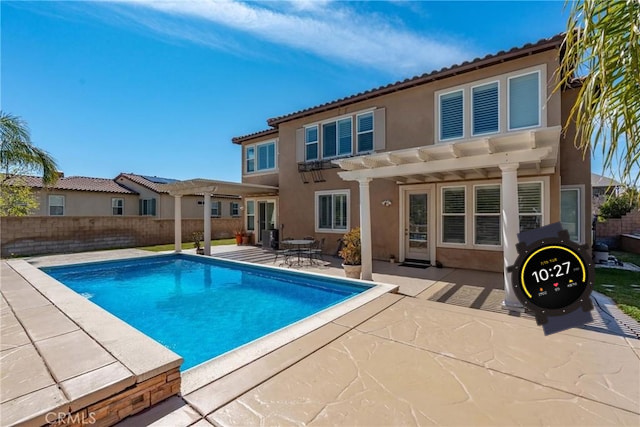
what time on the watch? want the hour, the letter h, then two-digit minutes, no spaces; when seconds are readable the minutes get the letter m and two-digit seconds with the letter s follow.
10h27
